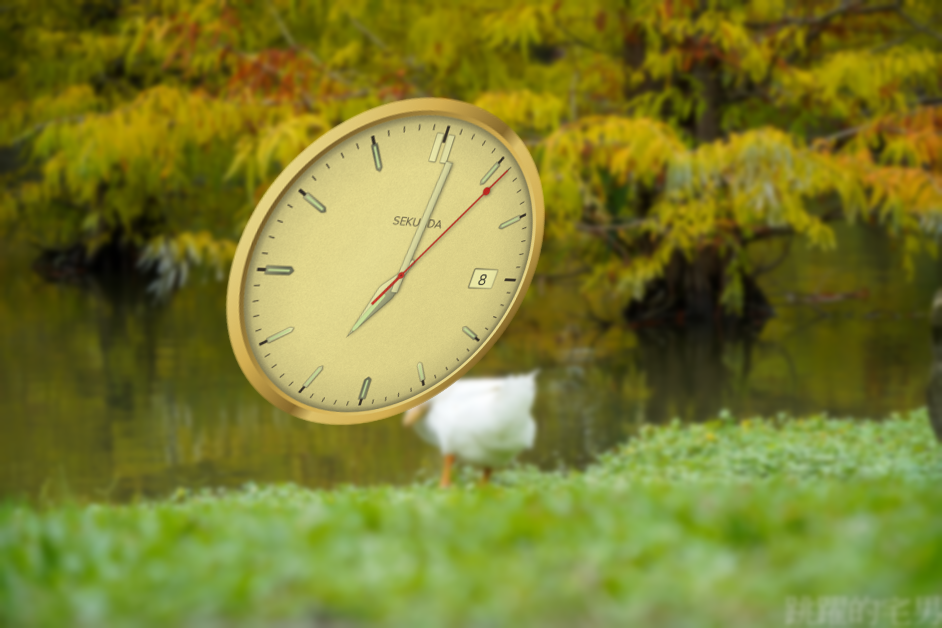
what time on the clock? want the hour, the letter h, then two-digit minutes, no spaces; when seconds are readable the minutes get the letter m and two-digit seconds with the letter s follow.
7h01m06s
